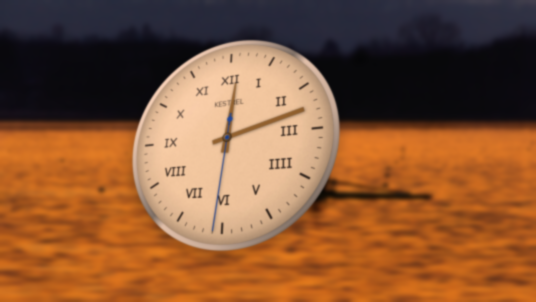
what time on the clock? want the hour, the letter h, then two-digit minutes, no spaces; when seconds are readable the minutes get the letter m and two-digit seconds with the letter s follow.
12h12m31s
